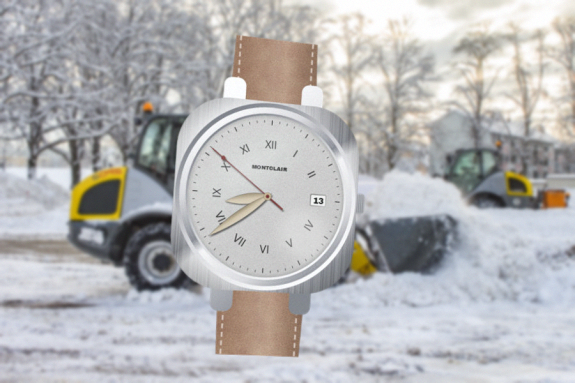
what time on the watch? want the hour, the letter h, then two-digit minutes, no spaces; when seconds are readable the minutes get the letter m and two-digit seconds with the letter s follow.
8h38m51s
